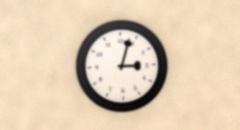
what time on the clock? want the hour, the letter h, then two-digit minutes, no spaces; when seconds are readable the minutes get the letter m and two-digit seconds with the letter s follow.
3h03
